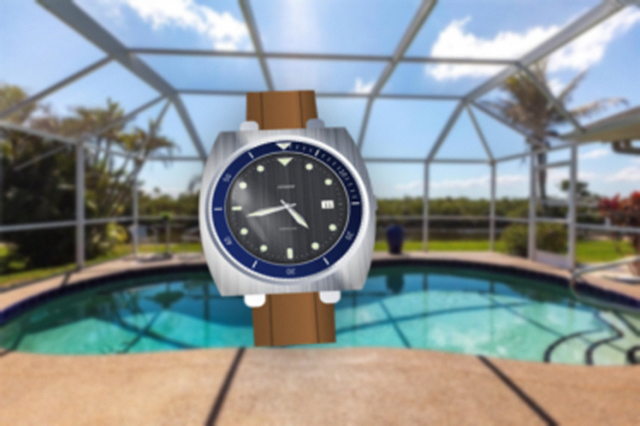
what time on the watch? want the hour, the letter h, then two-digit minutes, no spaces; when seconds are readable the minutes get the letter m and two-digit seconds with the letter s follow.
4h43
